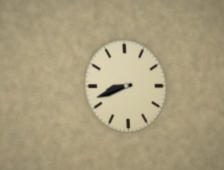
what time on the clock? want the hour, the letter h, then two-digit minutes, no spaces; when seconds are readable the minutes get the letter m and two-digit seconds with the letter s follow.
8h42
